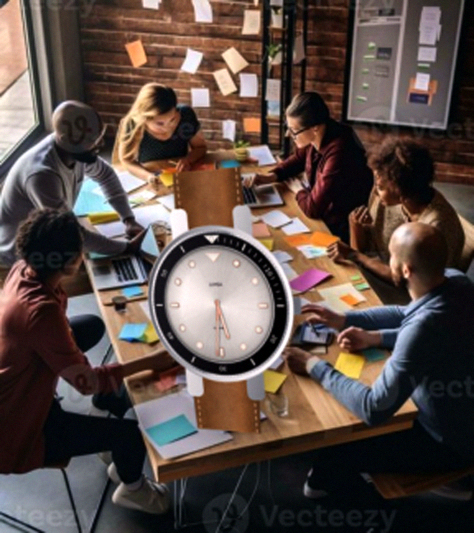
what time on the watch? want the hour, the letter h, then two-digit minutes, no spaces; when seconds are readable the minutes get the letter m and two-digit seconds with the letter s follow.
5h31
